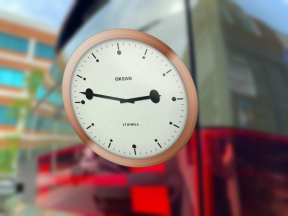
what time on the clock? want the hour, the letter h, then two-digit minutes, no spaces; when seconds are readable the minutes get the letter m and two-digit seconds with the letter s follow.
2h47
